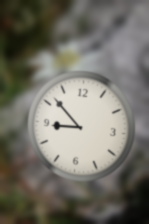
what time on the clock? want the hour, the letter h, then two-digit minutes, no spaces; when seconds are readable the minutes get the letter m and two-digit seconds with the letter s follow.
8h52
